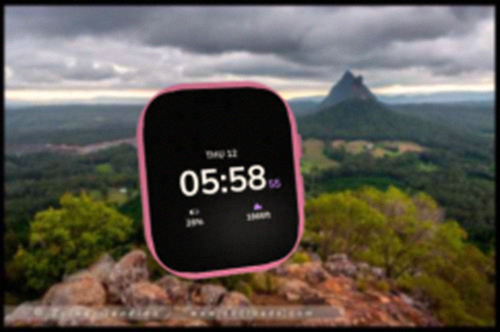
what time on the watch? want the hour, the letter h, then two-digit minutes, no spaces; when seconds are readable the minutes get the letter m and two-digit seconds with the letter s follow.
5h58
